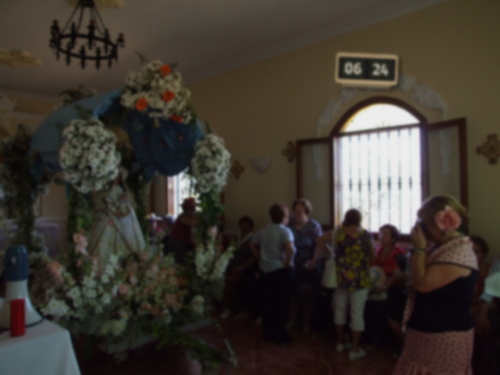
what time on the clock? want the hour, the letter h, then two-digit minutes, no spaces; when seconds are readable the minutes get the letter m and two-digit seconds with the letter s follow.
6h24
